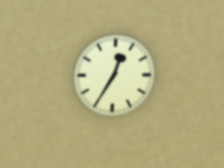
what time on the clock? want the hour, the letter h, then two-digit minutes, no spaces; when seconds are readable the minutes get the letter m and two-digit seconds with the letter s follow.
12h35
